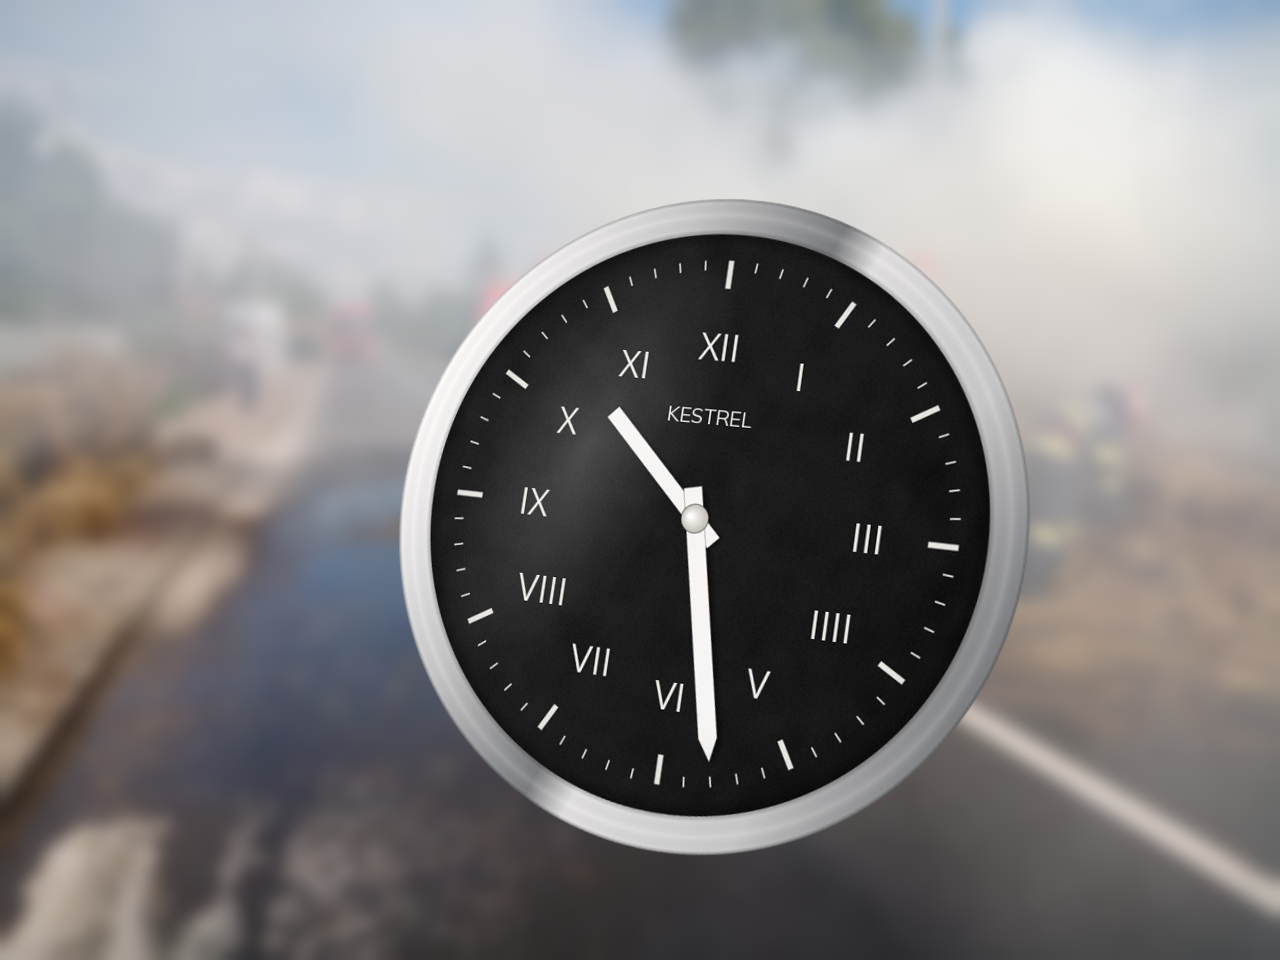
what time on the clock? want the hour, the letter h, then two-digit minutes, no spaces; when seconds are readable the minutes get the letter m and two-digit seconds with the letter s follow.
10h28
